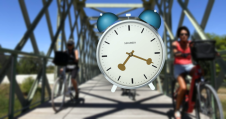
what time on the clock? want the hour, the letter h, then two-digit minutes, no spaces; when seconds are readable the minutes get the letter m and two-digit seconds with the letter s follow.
7h19
